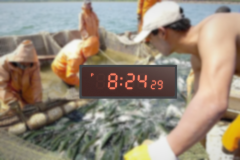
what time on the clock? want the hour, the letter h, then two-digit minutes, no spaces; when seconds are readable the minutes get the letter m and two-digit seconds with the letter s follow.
8h24m29s
